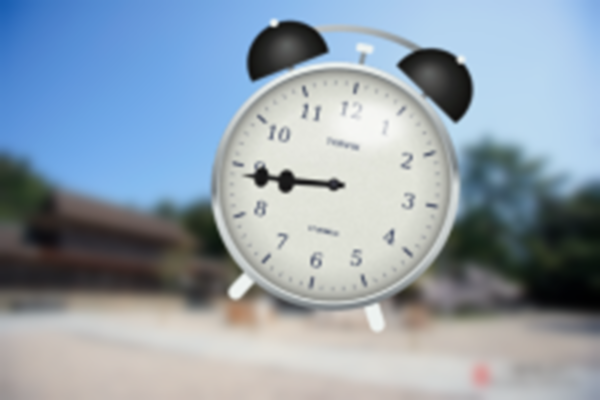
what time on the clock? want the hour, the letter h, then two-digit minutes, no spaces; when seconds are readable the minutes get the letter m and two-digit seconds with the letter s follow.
8h44
